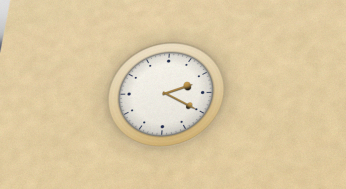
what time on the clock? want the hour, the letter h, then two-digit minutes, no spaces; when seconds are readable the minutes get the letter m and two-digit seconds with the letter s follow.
2h20
